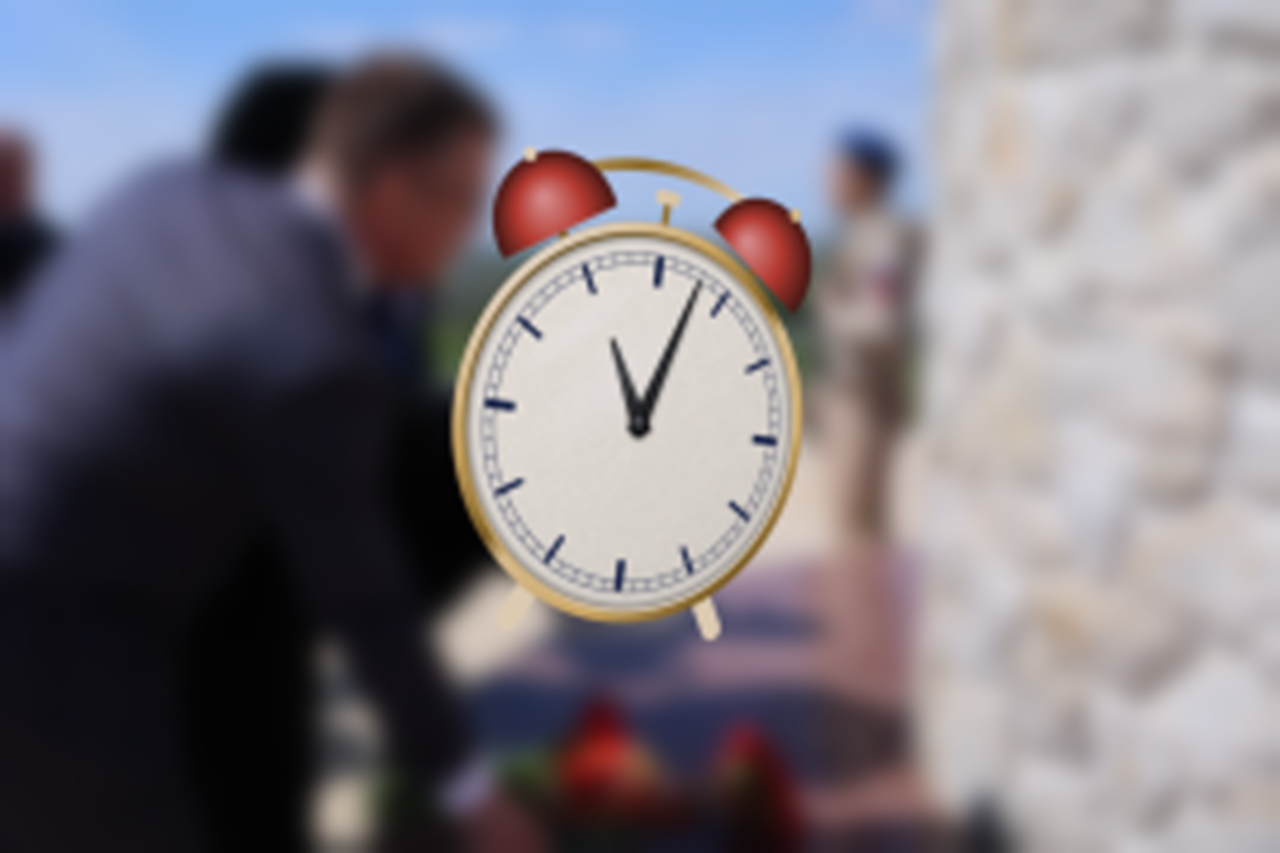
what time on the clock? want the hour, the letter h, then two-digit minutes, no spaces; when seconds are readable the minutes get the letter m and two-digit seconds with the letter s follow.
11h03
